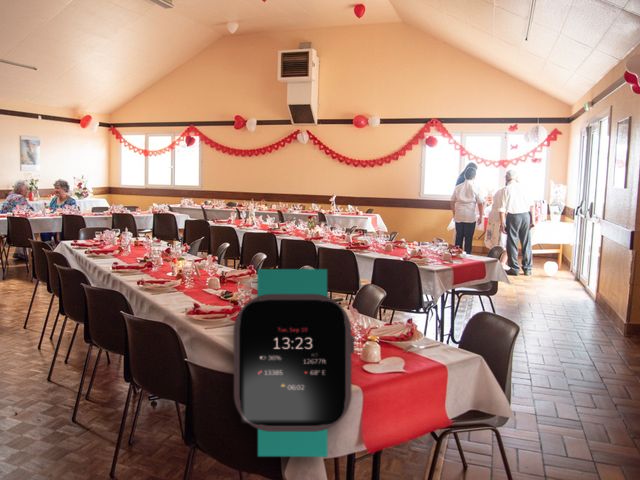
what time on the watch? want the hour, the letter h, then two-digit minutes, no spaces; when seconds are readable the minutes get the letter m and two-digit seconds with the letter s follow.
13h23
